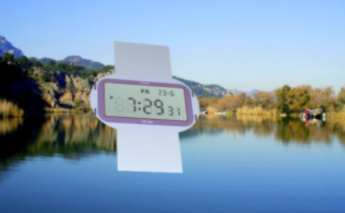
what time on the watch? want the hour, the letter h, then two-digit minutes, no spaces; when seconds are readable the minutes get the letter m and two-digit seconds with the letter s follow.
7h29m31s
